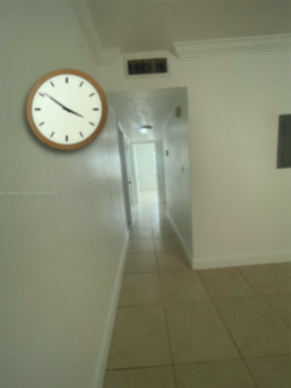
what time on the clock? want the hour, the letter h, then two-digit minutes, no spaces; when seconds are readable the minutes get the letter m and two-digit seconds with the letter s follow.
3h51
